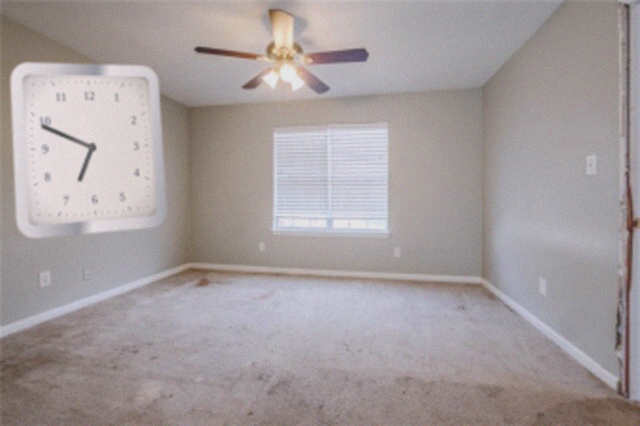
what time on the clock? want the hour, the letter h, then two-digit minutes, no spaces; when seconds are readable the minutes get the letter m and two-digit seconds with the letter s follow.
6h49
